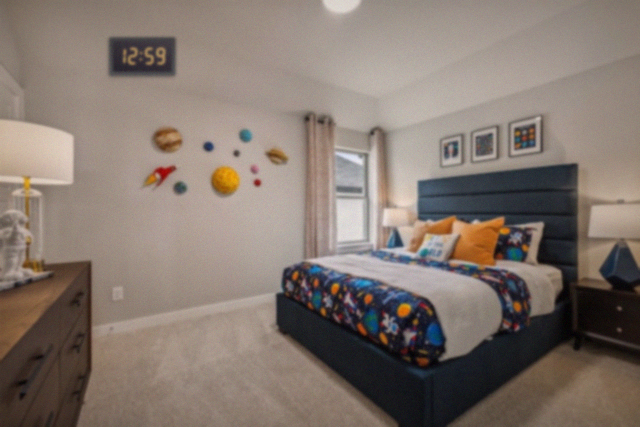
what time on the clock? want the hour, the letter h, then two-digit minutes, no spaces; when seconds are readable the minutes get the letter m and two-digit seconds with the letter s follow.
12h59
